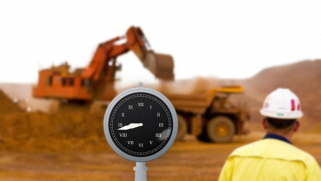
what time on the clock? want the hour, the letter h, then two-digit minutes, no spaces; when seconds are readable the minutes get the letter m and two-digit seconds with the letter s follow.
8h43
